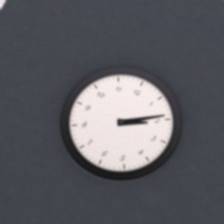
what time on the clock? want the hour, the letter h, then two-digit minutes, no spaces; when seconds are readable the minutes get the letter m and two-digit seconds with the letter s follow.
2h09
